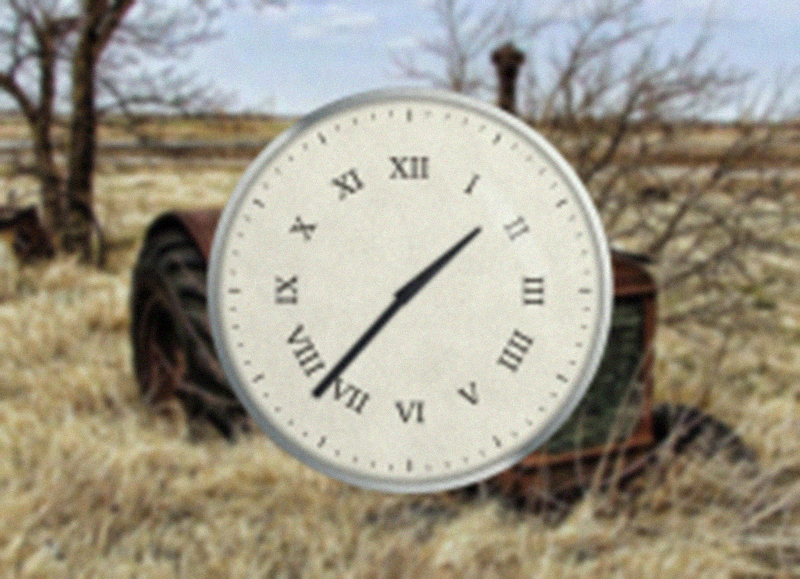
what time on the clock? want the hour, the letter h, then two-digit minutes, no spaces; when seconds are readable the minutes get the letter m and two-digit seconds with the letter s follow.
1h37
